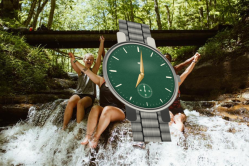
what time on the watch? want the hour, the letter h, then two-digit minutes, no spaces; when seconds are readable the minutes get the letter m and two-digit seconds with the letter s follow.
7h01
